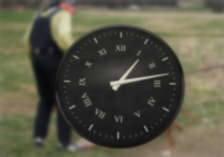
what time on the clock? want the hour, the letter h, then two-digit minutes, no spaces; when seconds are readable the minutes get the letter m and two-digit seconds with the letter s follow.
1h13
